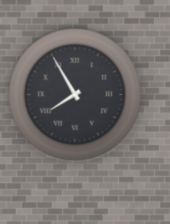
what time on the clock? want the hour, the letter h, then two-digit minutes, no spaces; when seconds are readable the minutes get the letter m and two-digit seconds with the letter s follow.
7h55
